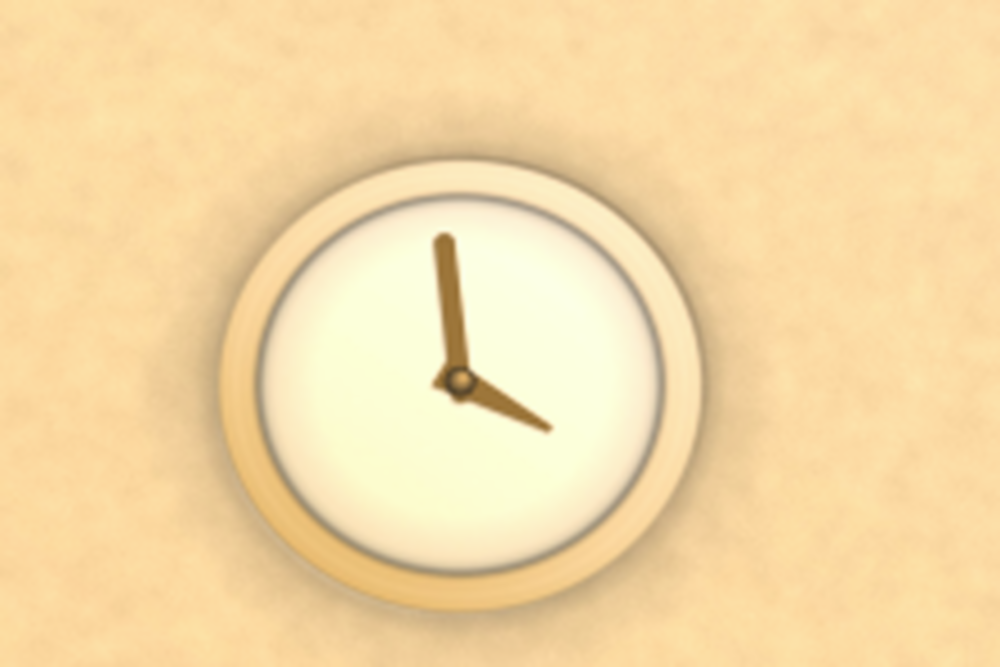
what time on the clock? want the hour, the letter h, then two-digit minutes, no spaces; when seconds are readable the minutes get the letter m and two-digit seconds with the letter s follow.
3h59
